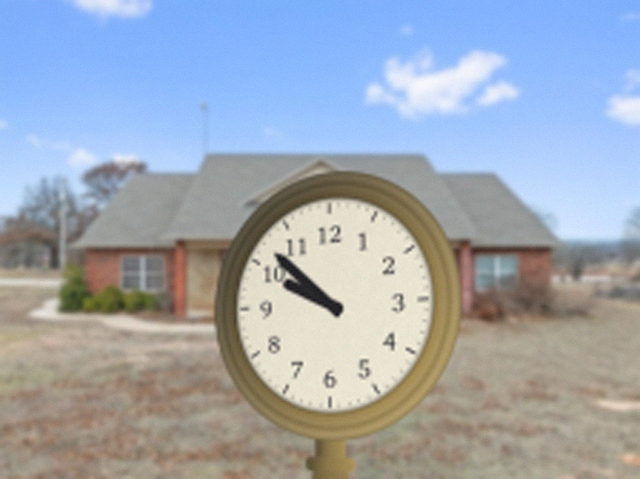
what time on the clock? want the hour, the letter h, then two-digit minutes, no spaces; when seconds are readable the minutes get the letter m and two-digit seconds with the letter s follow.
9h52
